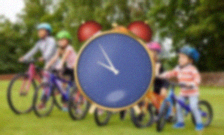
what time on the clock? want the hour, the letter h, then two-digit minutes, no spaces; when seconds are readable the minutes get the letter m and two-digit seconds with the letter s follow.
9h55
